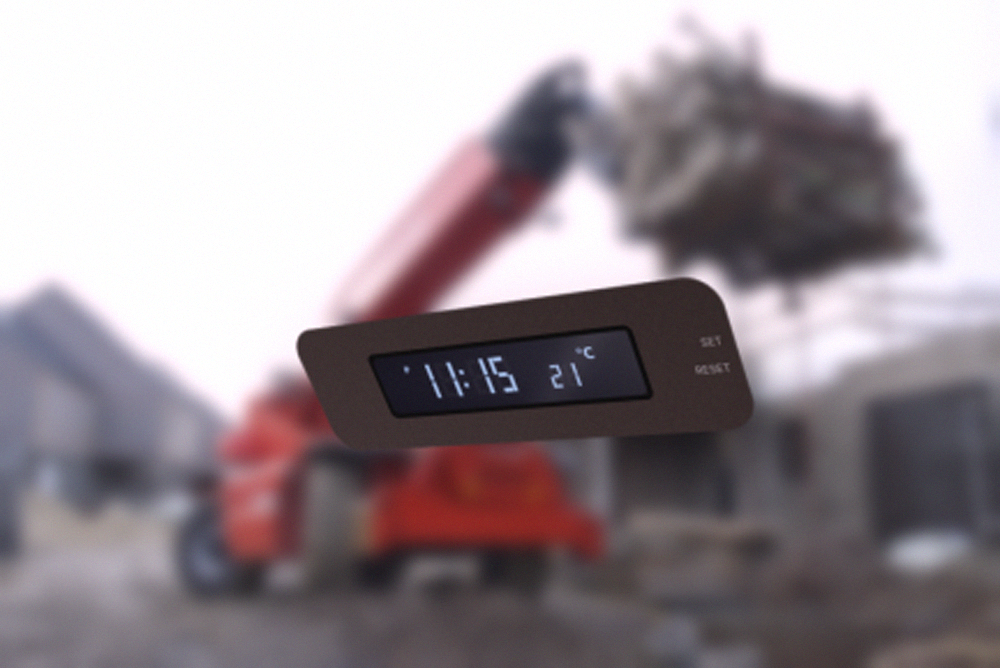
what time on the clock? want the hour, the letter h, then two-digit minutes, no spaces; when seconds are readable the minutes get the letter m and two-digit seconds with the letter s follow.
11h15
